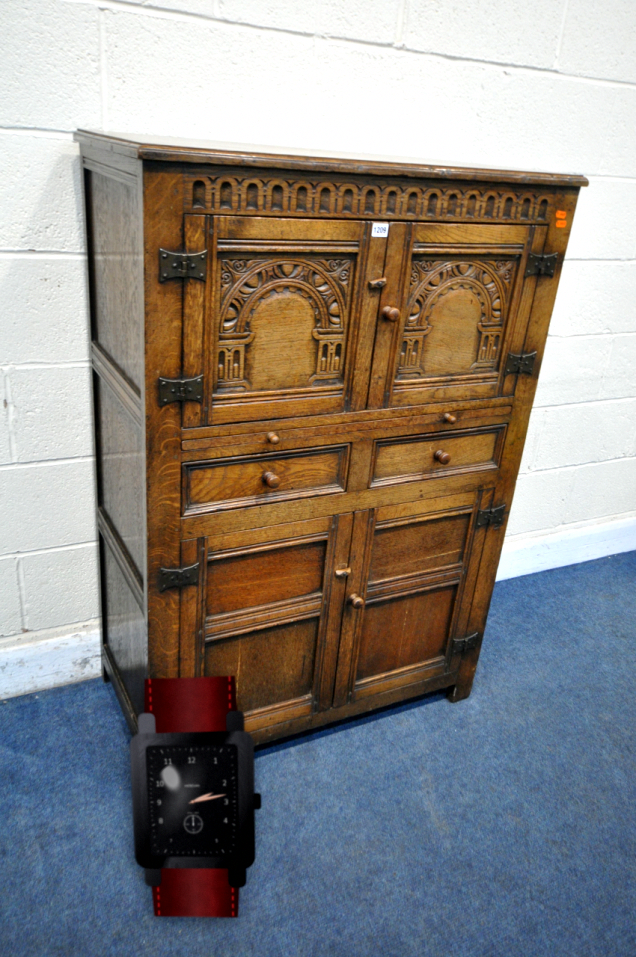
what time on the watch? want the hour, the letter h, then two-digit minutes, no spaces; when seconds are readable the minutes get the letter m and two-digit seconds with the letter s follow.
2h13
